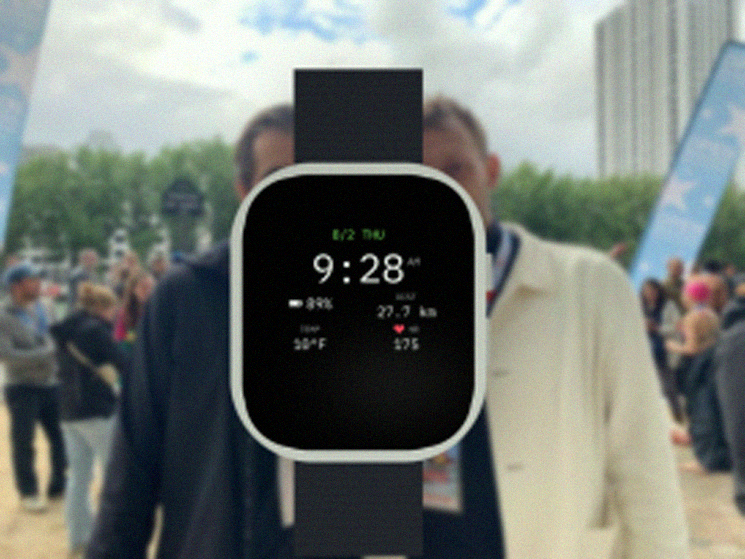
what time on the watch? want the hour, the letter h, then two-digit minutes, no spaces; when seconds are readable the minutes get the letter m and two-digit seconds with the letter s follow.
9h28
